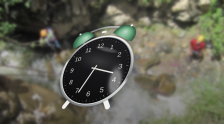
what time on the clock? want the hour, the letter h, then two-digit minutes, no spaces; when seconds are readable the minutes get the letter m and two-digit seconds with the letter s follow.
3h34
